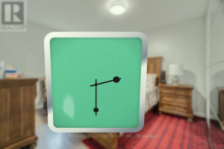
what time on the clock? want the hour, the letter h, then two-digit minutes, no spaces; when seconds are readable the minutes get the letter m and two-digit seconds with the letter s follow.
2h30
